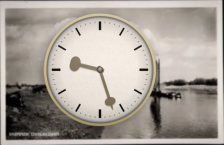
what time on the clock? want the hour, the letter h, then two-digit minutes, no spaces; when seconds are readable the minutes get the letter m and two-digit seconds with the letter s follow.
9h27
